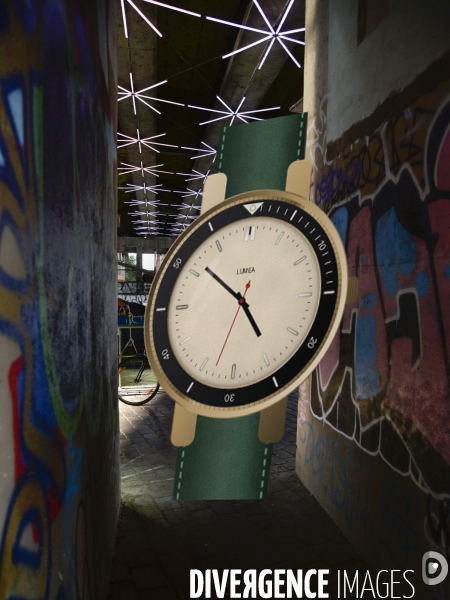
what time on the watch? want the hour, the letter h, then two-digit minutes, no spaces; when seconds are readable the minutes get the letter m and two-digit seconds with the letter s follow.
4h51m33s
